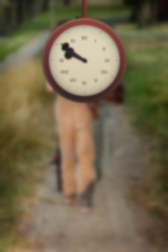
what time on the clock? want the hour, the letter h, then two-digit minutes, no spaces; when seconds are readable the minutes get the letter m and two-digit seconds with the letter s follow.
9h51
